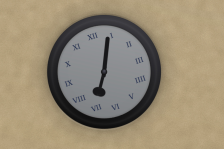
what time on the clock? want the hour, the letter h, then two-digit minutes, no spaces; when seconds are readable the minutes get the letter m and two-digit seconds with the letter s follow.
7h04
